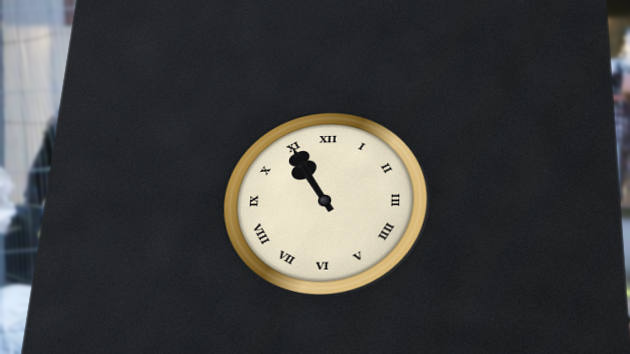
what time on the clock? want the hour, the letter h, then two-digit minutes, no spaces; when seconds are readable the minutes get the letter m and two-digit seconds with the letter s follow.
10h55
